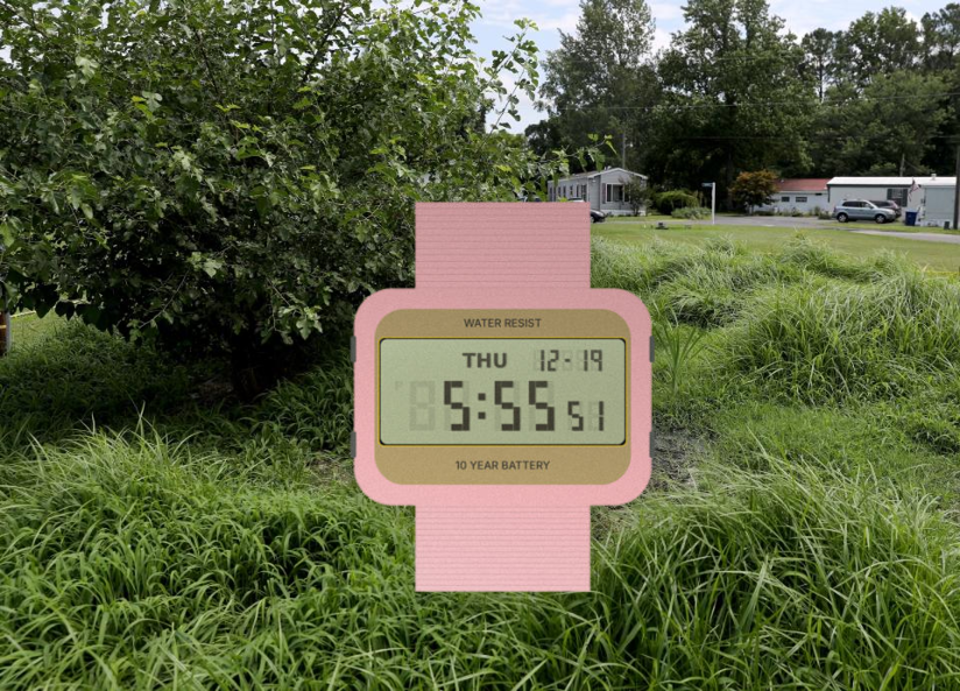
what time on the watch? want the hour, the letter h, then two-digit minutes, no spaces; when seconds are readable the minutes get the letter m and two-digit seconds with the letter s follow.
5h55m51s
